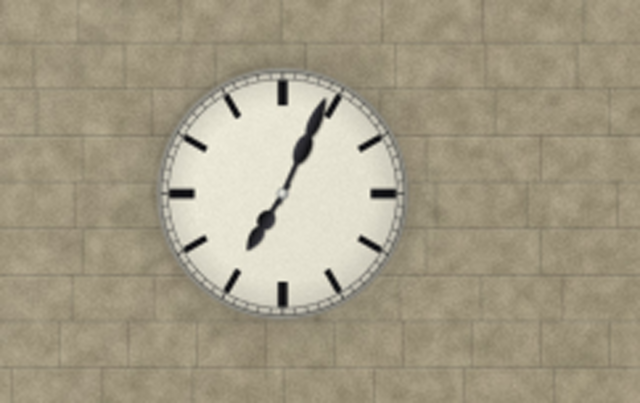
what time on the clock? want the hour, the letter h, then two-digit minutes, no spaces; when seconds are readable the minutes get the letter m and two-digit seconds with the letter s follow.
7h04
